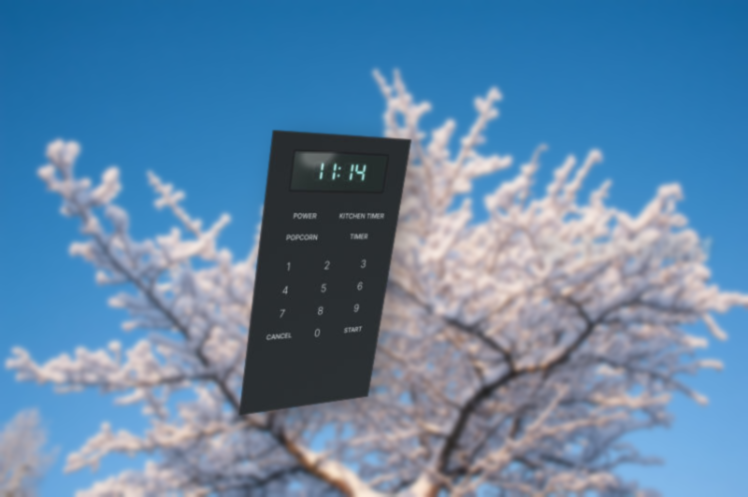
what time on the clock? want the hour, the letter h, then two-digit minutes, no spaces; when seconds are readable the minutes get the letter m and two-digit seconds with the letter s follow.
11h14
